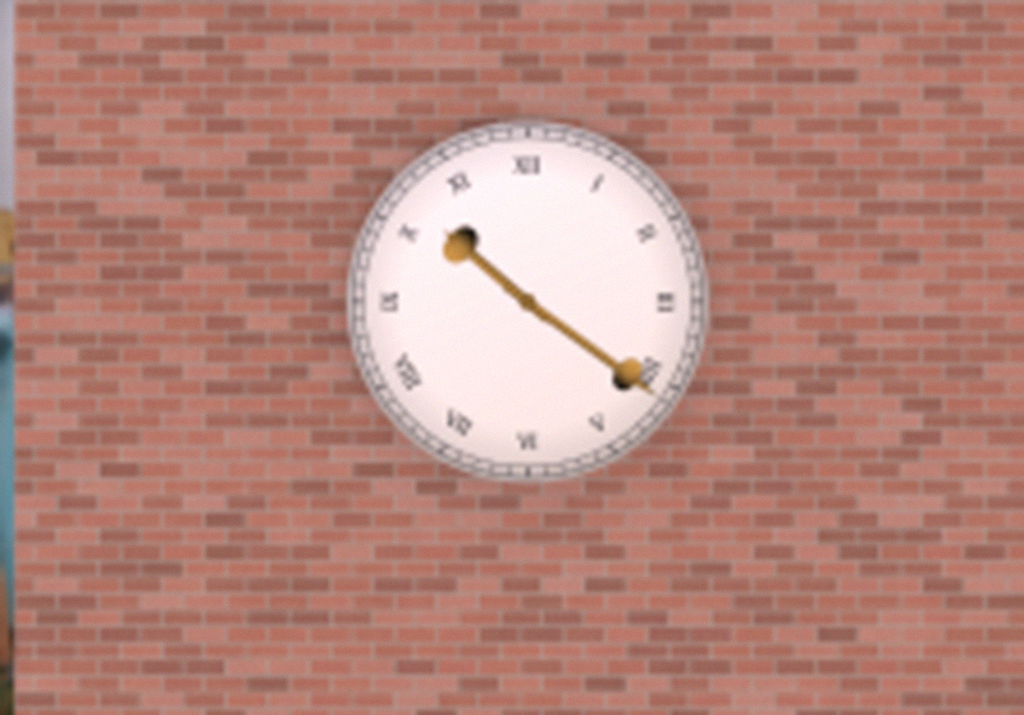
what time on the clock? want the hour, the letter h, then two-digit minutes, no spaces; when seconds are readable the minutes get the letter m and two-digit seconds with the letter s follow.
10h21
